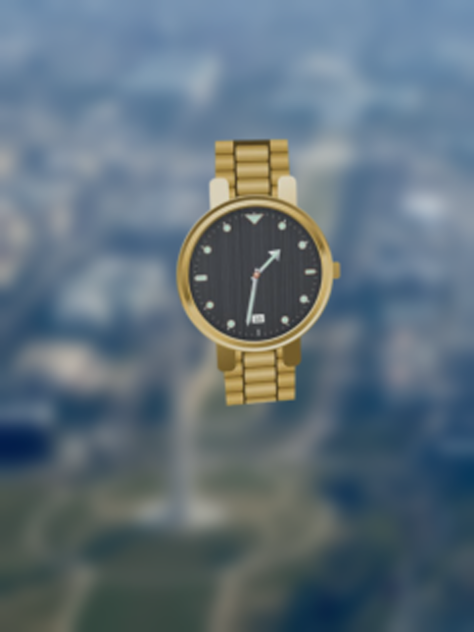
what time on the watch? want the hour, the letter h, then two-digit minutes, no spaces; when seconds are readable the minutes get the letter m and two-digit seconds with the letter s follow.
1h32
